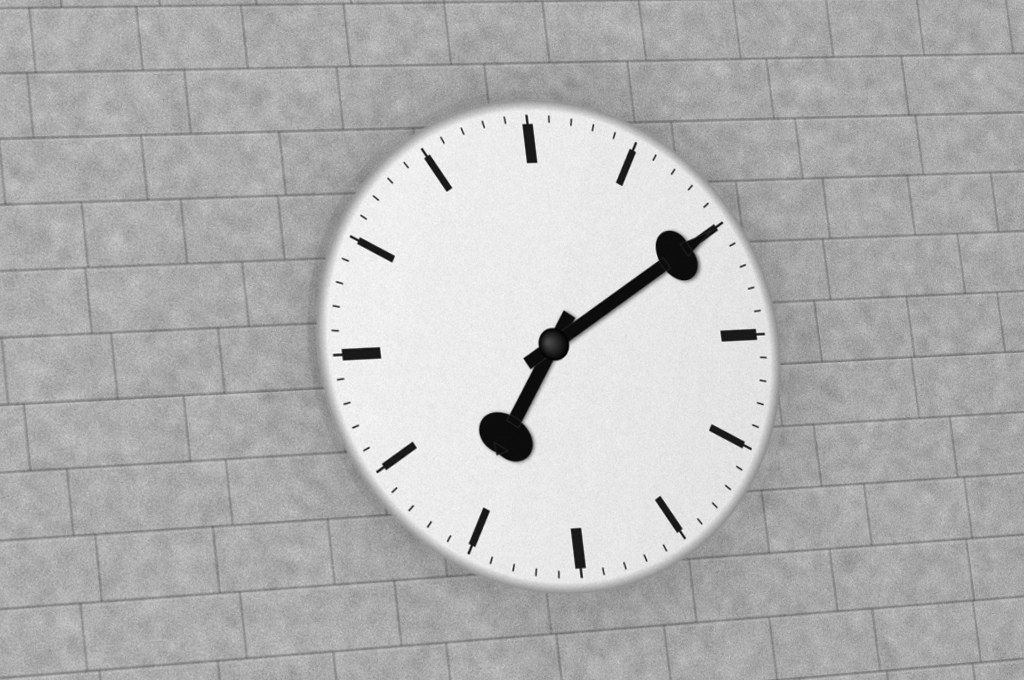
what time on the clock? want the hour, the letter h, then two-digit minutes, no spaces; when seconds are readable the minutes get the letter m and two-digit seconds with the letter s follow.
7h10
